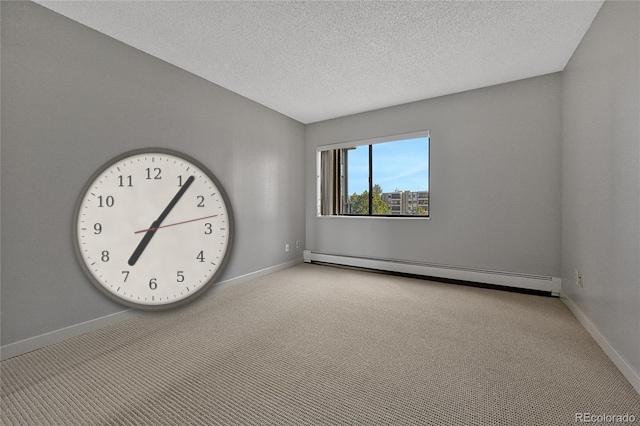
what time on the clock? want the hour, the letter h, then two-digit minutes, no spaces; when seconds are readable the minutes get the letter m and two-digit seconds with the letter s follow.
7h06m13s
